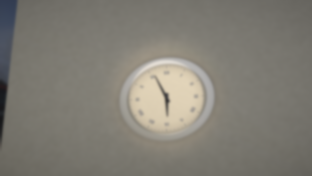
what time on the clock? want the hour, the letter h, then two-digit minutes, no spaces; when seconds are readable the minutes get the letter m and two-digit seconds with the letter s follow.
5h56
